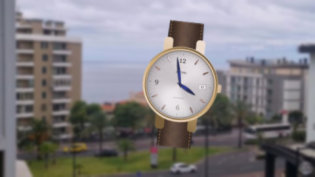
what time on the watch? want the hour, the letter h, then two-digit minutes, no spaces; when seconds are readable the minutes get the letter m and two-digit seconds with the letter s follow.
3h58
